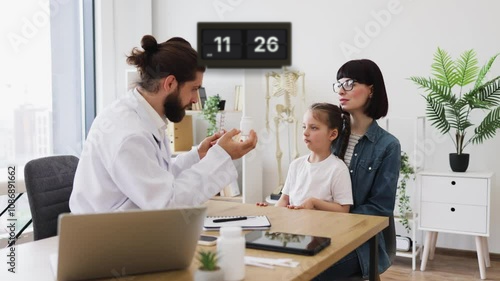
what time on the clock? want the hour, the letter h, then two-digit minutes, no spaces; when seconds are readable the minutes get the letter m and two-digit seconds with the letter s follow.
11h26
